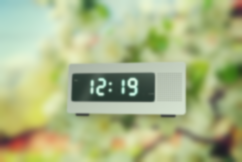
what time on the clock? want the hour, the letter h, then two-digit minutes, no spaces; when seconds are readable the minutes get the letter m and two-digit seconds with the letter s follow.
12h19
